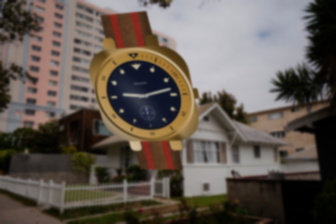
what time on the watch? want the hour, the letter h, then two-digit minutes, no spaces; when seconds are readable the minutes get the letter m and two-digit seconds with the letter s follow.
9h13
